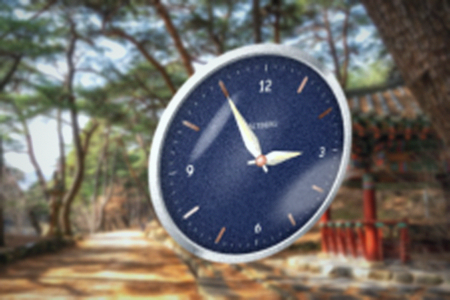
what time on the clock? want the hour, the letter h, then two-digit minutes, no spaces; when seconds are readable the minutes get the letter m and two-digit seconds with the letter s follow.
2h55
